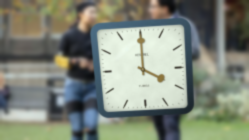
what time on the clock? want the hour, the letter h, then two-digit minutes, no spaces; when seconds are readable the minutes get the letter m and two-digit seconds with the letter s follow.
4h00
